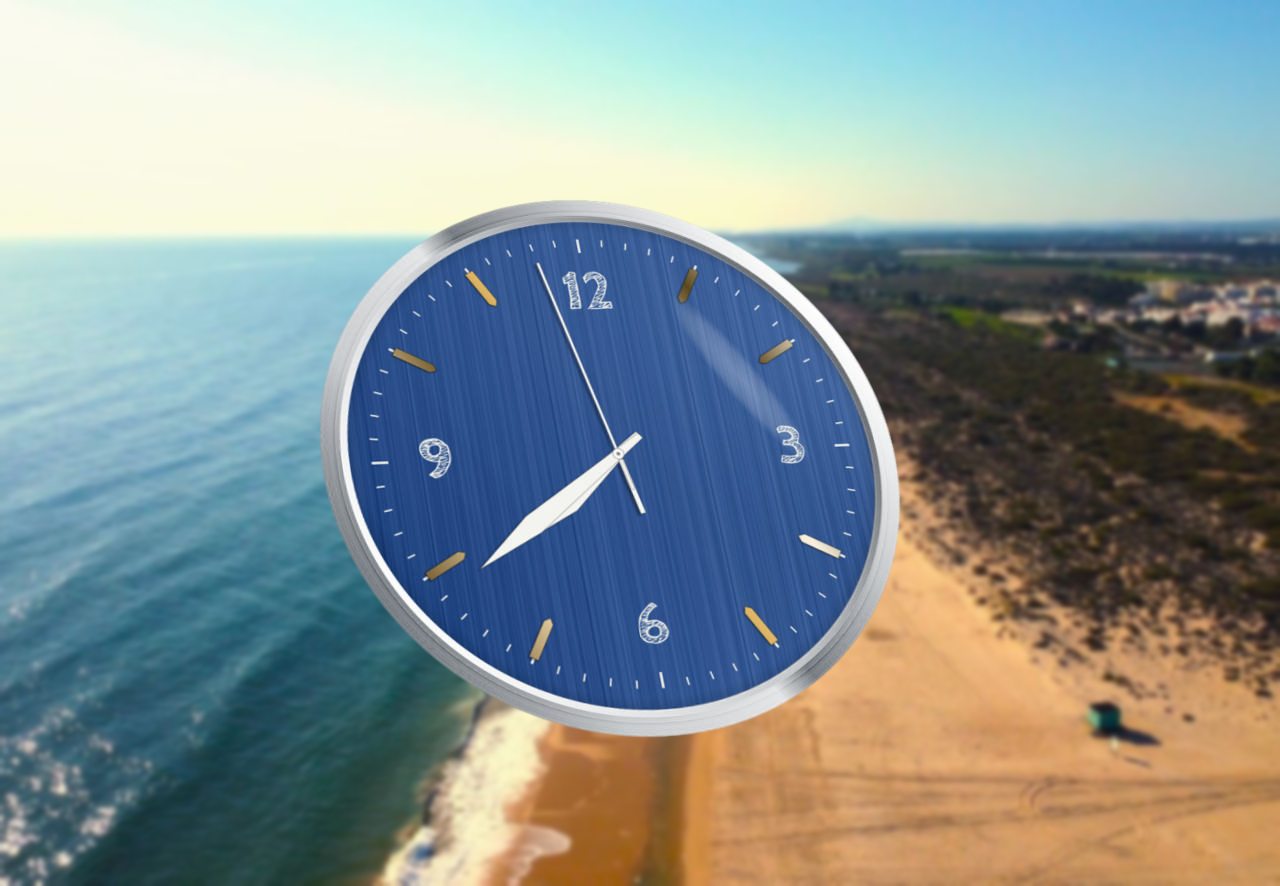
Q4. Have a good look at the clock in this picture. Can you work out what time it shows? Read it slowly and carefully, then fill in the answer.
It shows 7:38:58
